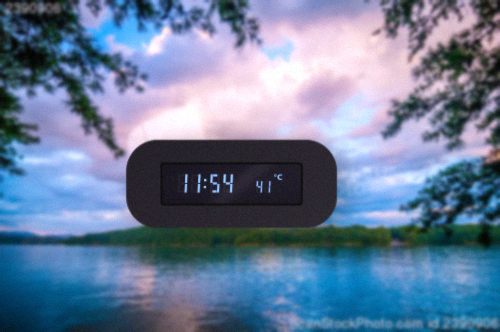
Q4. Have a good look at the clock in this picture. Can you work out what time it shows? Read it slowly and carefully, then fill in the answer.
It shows 11:54
